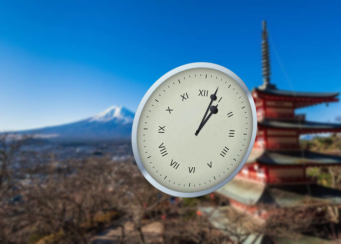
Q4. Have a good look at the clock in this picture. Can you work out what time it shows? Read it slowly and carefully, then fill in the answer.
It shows 1:03
